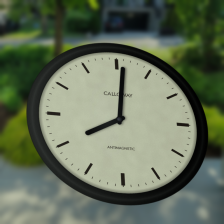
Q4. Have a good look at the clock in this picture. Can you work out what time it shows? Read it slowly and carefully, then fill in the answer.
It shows 8:01
